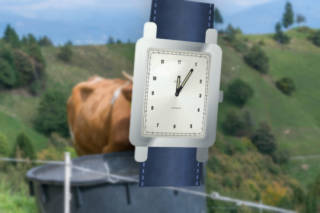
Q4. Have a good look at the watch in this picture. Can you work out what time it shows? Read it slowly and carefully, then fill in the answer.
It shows 12:05
